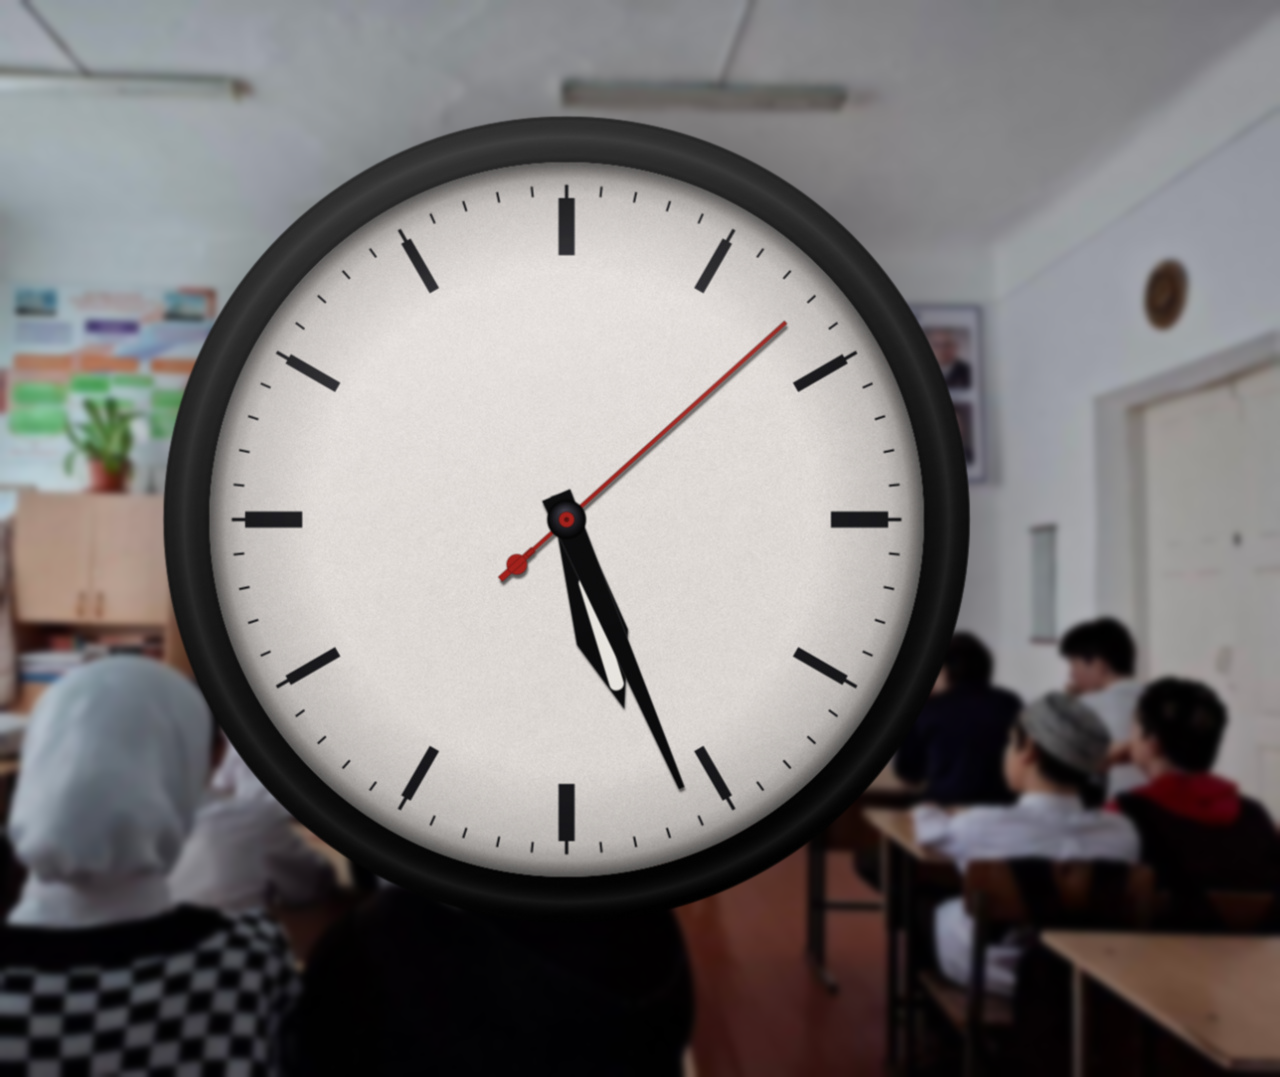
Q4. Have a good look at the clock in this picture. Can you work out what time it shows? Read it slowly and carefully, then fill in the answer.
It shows 5:26:08
